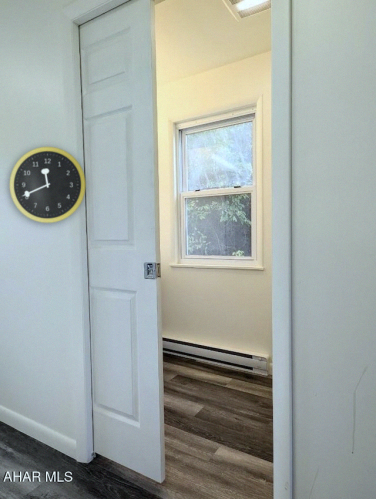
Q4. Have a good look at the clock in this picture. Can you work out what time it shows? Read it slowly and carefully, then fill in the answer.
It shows 11:41
